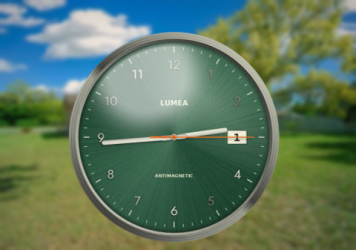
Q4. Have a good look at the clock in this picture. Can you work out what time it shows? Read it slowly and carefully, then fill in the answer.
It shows 2:44:15
